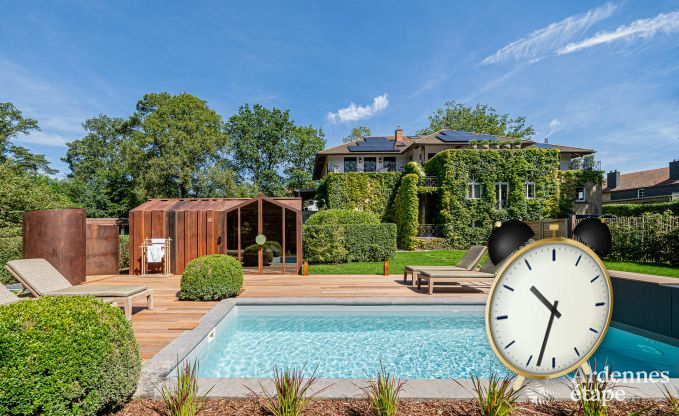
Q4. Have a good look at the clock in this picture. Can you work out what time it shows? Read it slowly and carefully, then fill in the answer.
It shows 10:33
